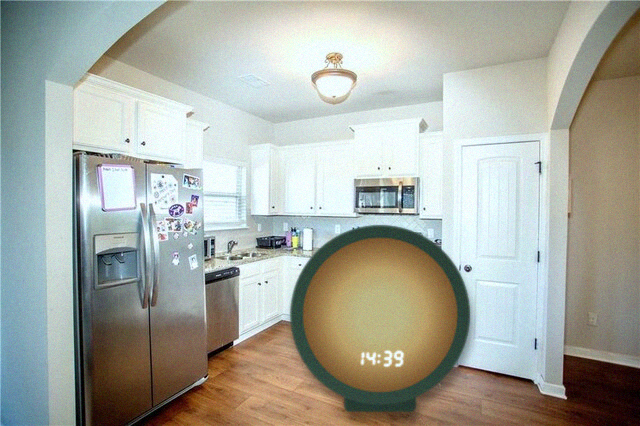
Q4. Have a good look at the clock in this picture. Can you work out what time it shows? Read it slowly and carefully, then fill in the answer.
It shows 14:39
